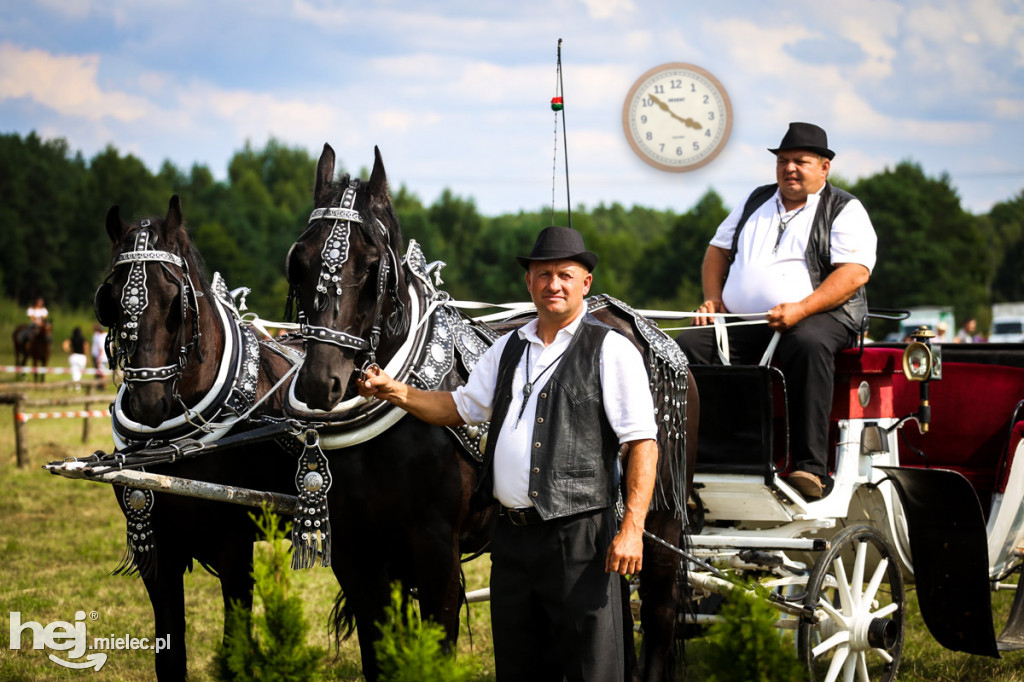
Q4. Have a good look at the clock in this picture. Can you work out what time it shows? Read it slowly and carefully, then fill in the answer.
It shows 3:52
